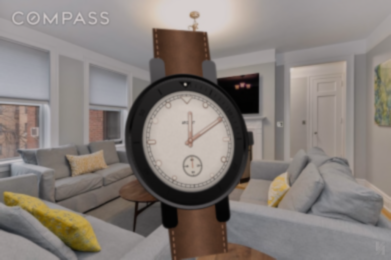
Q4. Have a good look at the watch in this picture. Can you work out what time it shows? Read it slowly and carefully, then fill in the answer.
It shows 12:10
